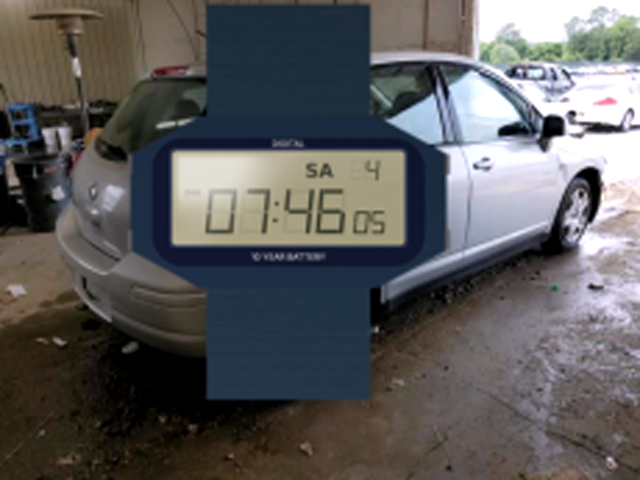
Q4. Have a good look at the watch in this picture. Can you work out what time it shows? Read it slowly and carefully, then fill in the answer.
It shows 7:46:05
